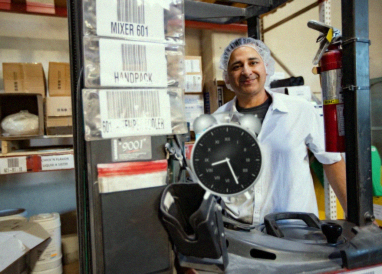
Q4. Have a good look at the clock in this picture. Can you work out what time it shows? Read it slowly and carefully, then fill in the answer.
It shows 8:26
